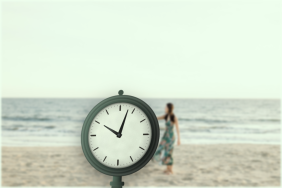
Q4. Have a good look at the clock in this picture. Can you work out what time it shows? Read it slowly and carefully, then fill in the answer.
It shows 10:03
